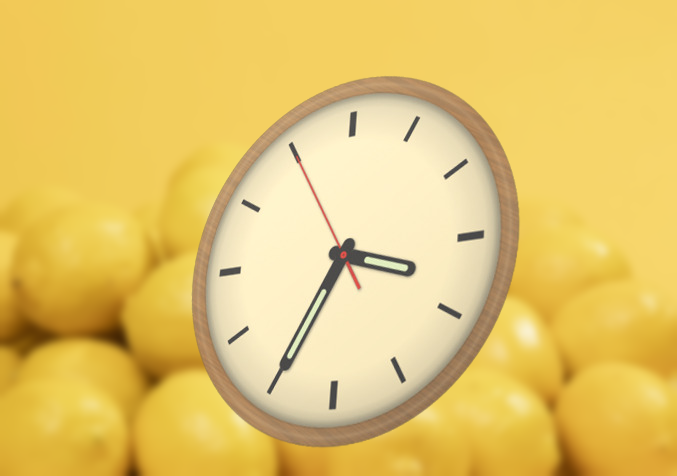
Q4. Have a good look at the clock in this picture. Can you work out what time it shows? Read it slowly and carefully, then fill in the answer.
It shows 3:34:55
